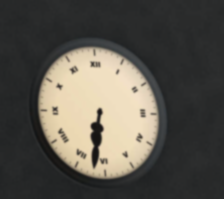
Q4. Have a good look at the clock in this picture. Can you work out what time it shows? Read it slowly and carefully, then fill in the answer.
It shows 6:32
